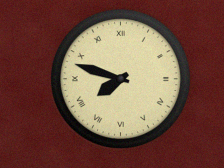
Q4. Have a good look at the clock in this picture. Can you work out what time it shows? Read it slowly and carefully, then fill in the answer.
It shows 7:48
